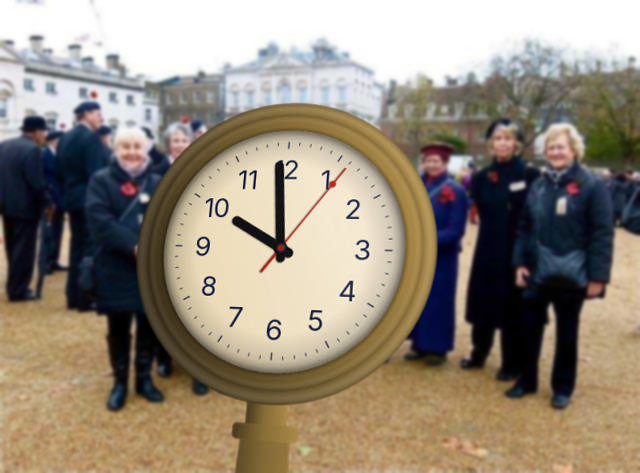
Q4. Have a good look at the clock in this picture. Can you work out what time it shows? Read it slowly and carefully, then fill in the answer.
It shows 9:59:06
